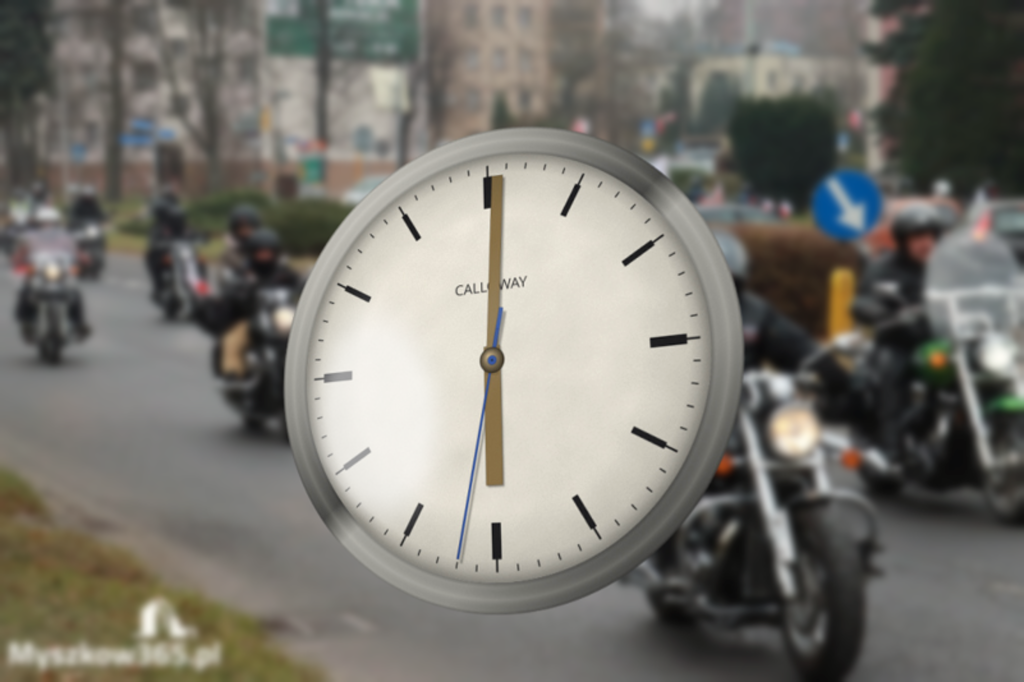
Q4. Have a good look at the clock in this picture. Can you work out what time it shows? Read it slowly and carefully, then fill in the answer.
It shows 6:00:32
